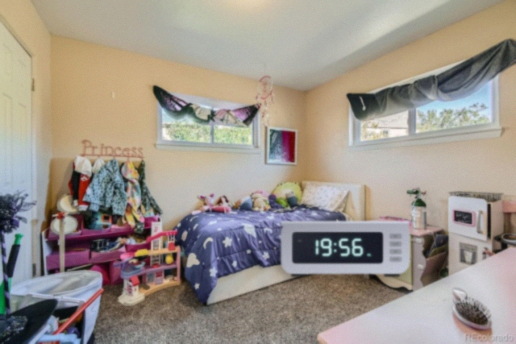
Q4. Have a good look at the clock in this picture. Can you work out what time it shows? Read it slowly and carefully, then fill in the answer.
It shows 19:56
